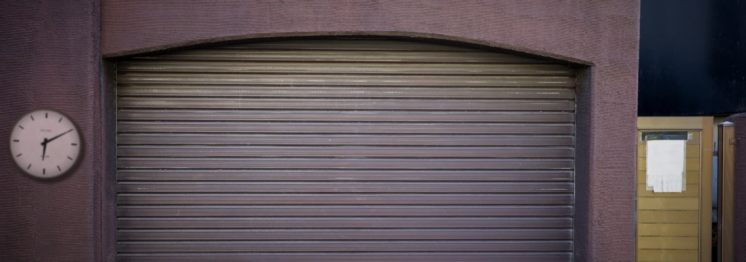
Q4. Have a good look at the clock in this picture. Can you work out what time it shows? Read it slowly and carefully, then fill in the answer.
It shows 6:10
